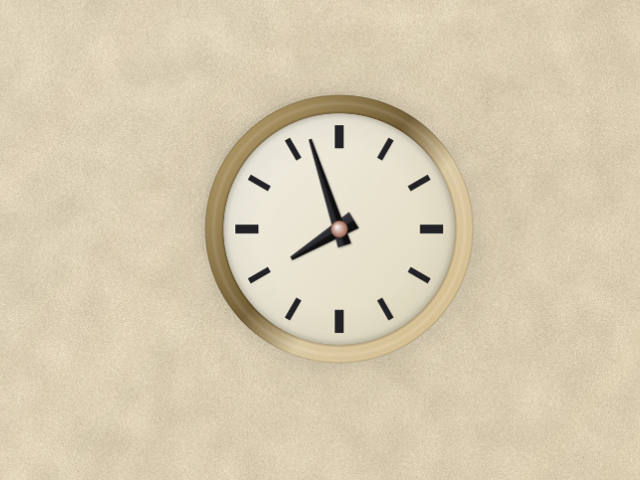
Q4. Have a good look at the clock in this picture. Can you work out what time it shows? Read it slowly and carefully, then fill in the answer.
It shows 7:57
